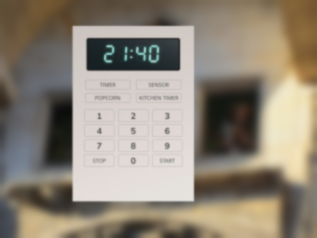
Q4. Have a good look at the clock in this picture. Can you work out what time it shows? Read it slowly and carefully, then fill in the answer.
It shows 21:40
